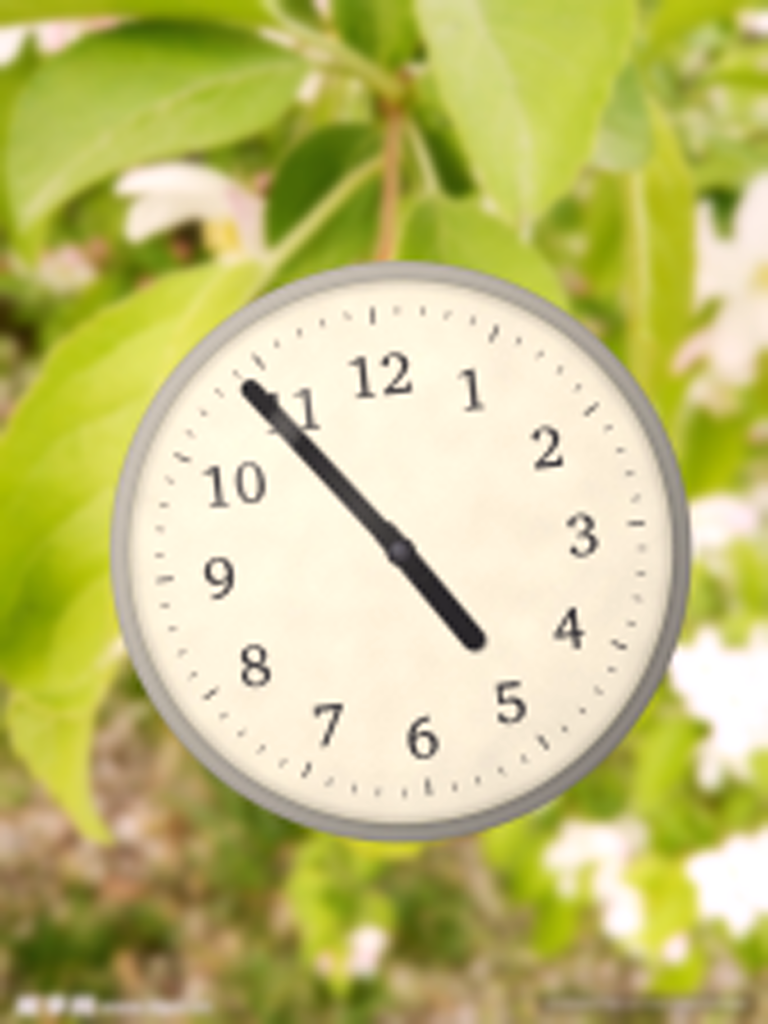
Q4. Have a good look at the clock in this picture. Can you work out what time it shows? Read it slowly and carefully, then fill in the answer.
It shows 4:54
